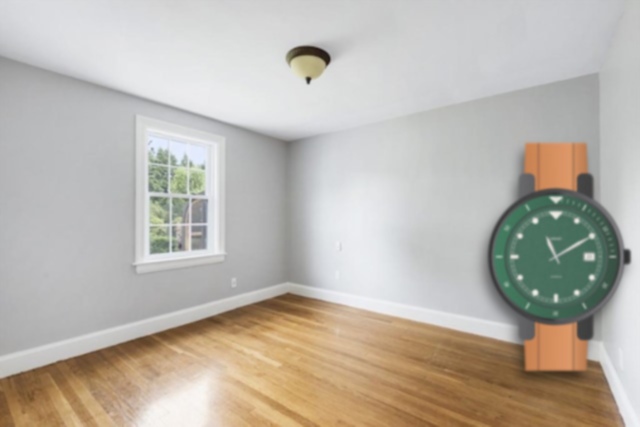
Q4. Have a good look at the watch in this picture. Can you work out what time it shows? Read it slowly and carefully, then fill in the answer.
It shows 11:10
